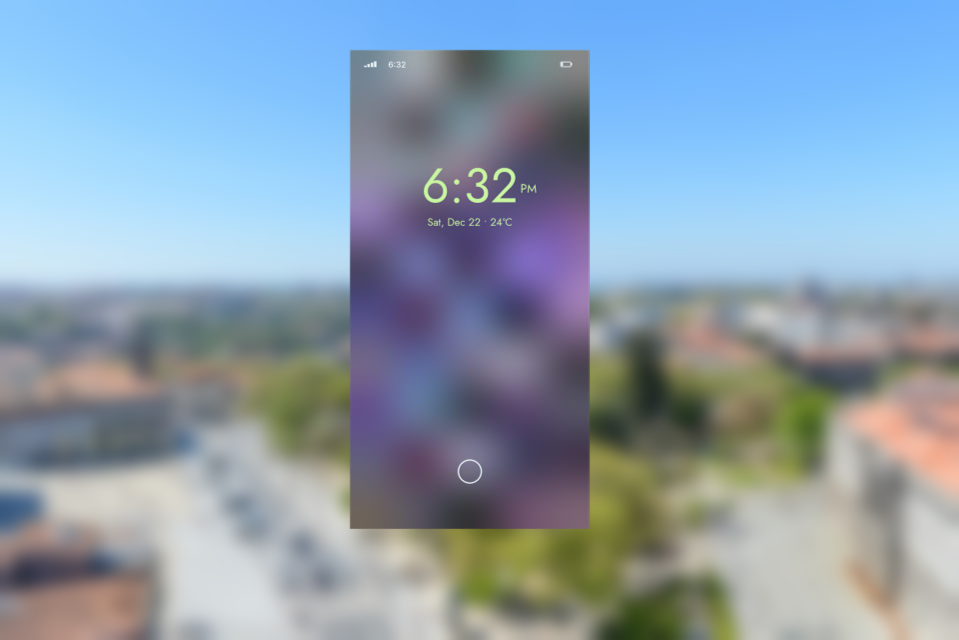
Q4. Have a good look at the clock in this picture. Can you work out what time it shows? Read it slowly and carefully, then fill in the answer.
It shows 6:32
